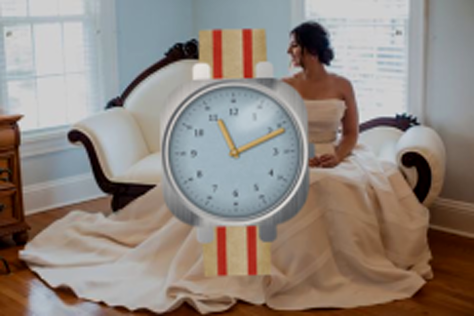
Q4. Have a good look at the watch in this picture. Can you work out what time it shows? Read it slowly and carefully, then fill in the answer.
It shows 11:11
